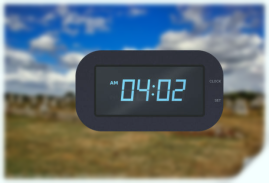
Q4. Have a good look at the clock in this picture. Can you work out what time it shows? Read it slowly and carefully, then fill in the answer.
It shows 4:02
